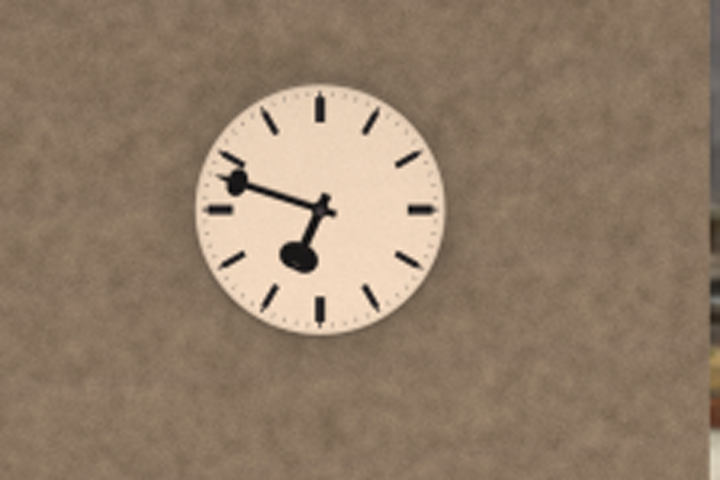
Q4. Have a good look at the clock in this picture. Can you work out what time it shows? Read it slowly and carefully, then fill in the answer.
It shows 6:48
